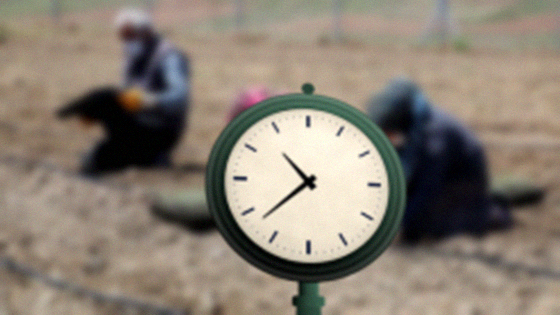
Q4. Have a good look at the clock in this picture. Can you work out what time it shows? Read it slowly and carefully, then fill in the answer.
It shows 10:38
